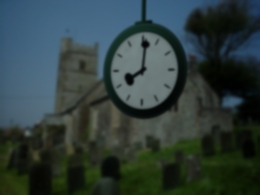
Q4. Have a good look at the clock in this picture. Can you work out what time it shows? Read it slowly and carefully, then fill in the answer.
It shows 8:01
